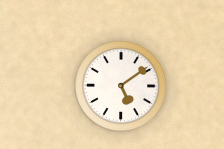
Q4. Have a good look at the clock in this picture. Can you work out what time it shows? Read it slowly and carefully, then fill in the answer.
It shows 5:09
